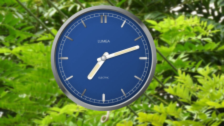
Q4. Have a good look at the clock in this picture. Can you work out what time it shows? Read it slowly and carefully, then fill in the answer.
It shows 7:12
